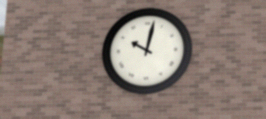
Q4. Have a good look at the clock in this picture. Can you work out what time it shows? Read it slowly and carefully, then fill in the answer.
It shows 10:02
